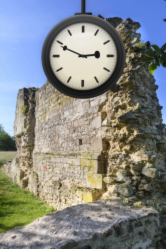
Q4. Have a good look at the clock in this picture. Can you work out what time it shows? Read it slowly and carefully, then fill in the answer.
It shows 2:49
